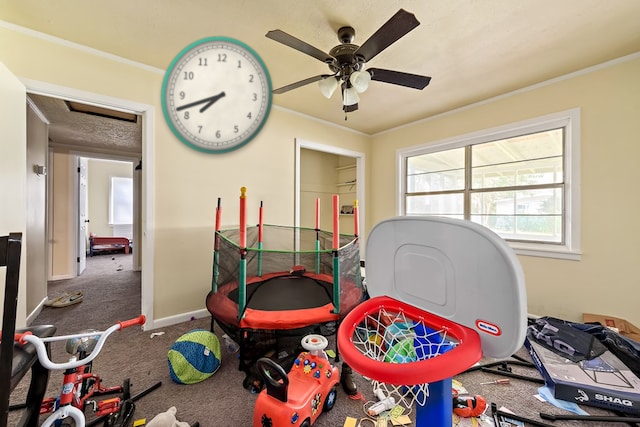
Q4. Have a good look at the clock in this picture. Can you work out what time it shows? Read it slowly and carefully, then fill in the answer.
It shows 7:42
